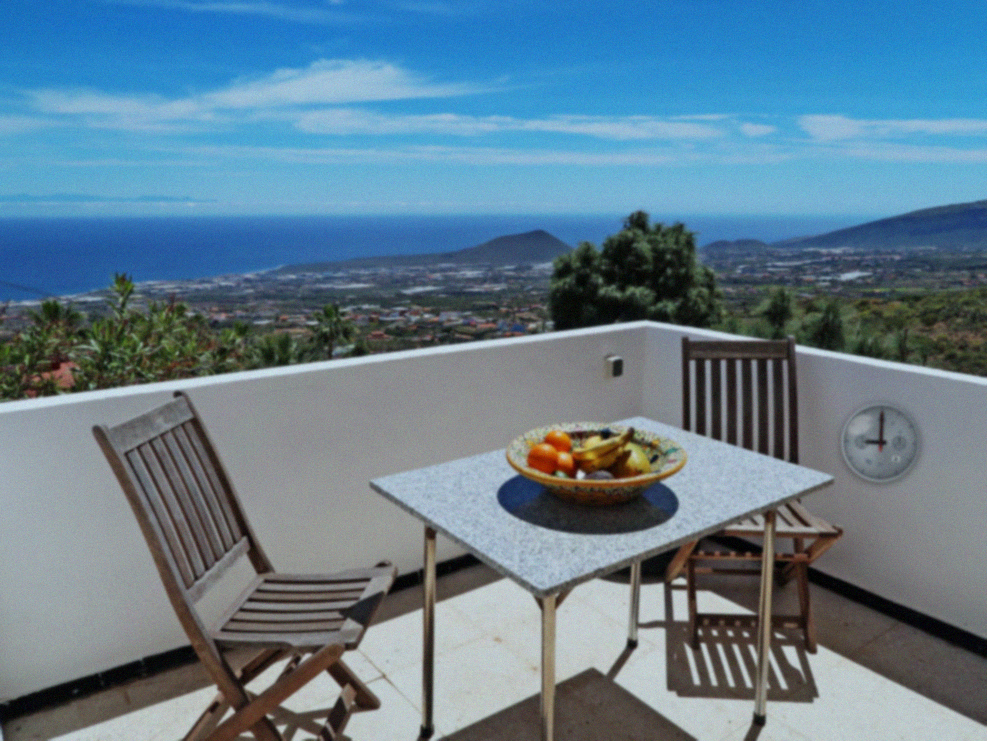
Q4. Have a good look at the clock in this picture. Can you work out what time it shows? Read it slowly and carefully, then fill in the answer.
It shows 9:00
